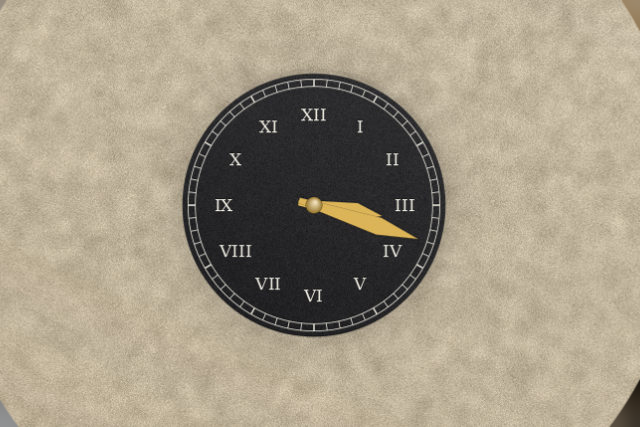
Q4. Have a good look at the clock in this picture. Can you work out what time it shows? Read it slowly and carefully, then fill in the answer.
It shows 3:18
